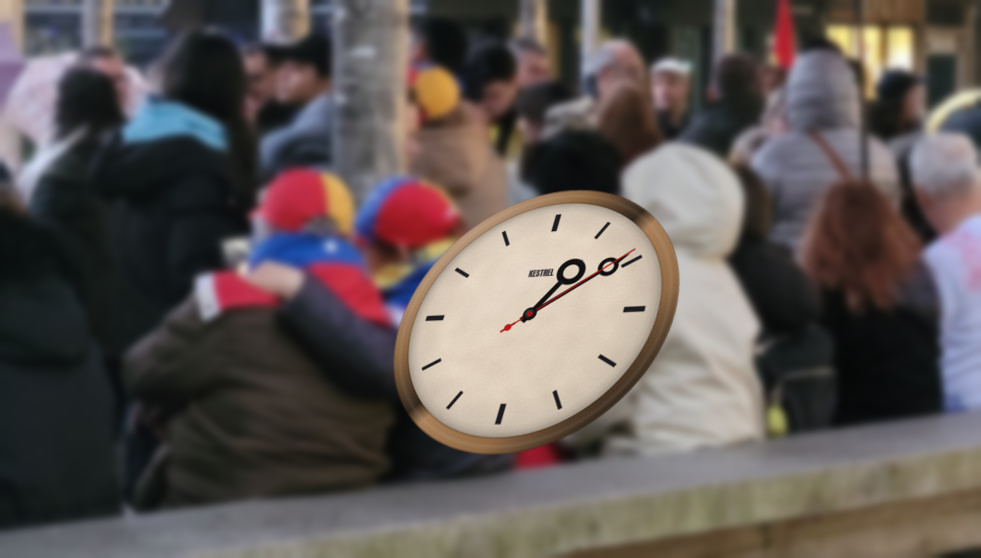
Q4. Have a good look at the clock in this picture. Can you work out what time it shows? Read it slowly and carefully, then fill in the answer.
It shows 1:09:09
